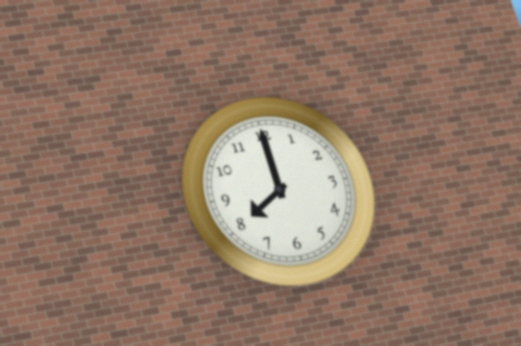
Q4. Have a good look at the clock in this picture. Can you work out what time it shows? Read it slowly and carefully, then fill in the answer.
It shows 8:00
